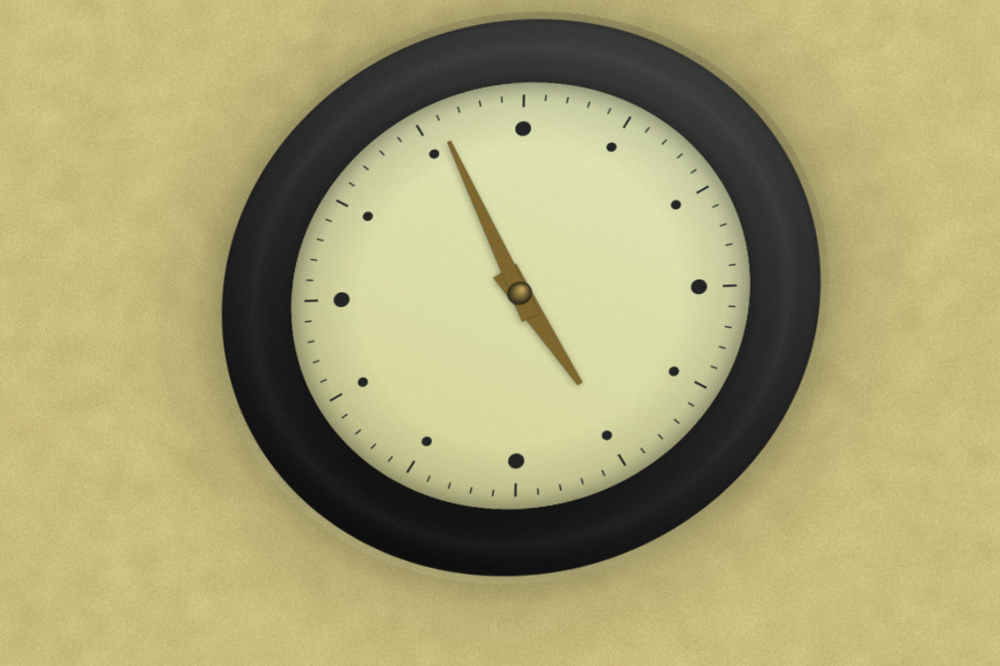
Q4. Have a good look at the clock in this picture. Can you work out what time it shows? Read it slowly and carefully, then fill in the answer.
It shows 4:56
